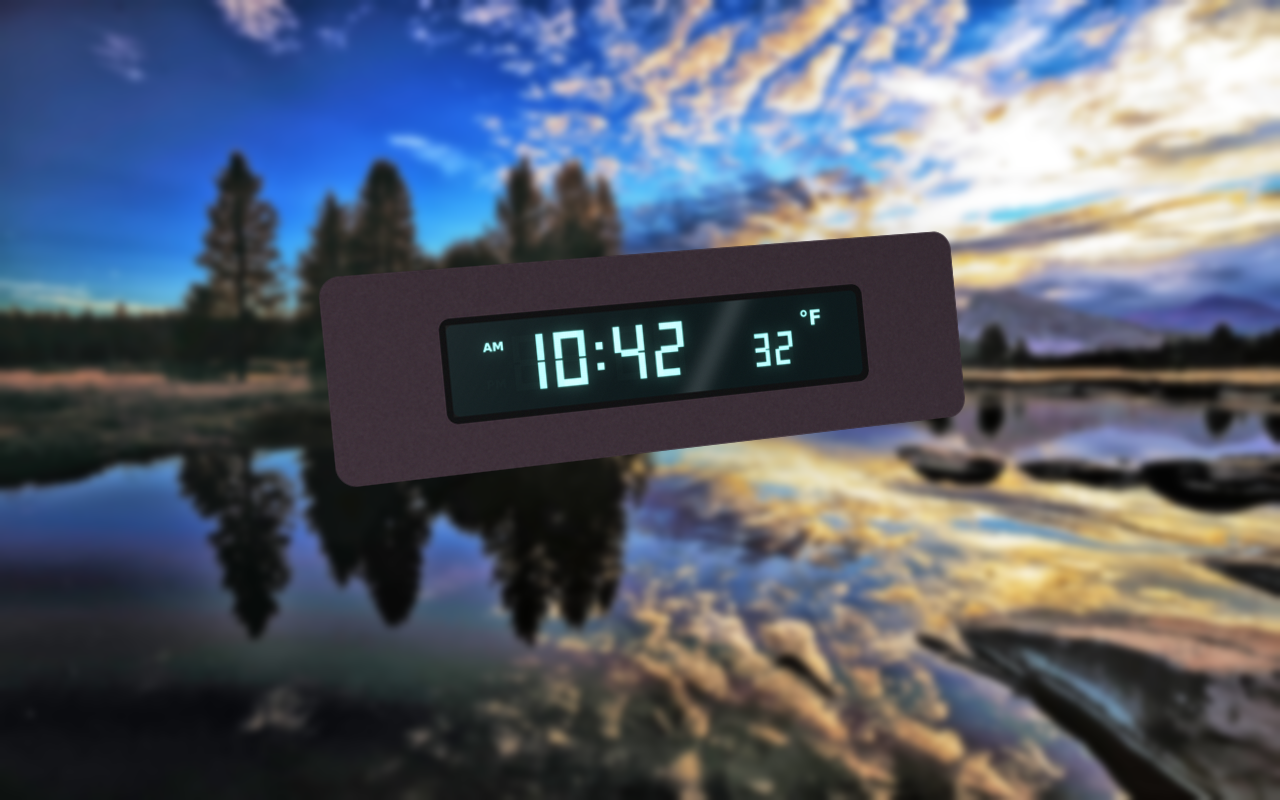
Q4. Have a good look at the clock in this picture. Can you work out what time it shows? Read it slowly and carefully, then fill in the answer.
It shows 10:42
